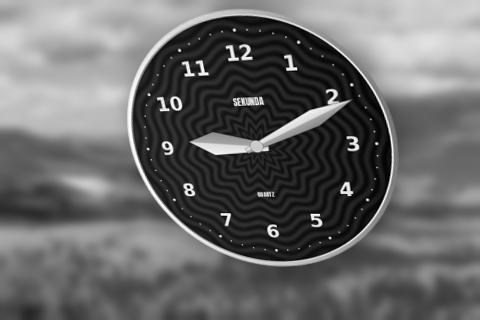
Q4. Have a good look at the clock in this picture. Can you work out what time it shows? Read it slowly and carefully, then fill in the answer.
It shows 9:11
